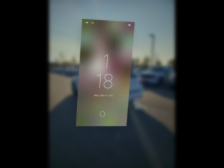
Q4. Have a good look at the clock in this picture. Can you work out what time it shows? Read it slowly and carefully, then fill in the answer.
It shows 1:18
